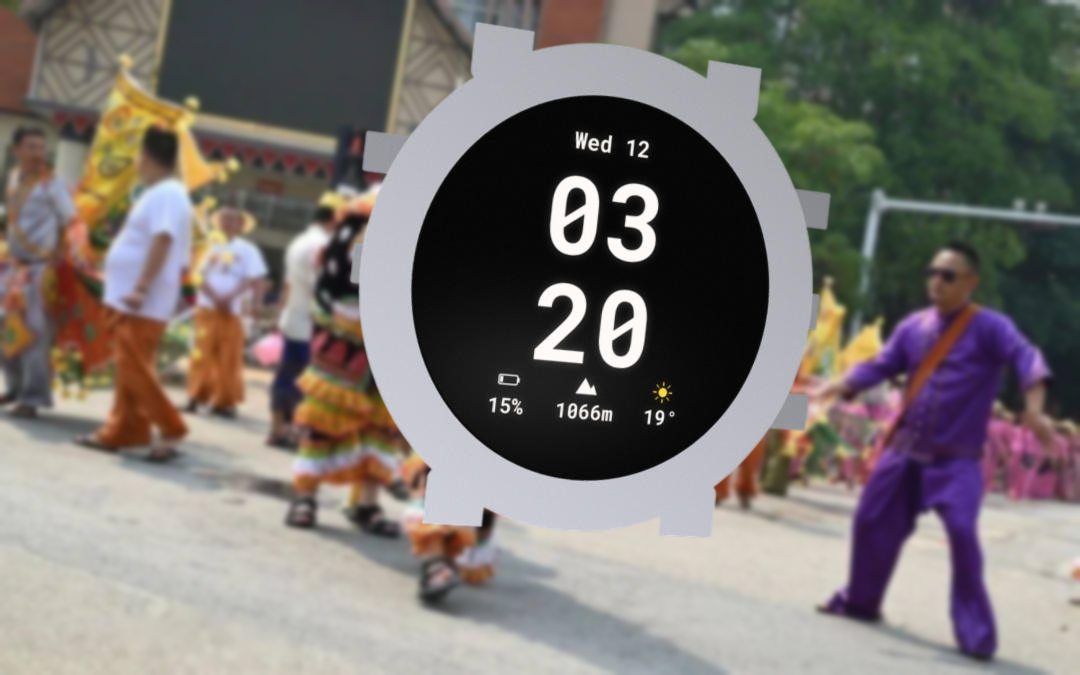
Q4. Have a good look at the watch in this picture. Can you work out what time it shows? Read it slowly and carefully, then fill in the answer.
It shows 3:20
